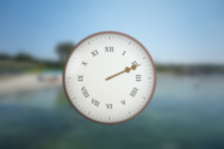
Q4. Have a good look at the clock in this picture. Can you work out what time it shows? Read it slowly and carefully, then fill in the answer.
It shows 2:11
